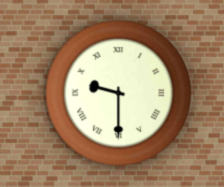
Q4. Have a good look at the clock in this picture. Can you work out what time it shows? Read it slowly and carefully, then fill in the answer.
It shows 9:30
